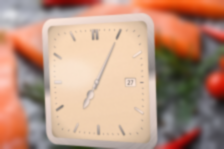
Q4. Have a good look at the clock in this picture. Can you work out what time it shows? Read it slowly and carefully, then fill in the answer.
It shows 7:05
